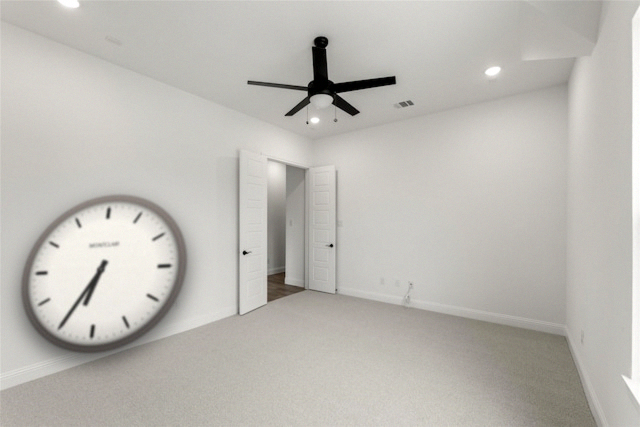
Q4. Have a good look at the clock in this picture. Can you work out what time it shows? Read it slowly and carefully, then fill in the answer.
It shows 6:35
